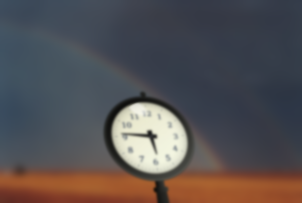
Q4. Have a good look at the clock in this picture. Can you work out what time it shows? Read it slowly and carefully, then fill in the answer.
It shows 5:46
